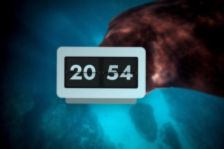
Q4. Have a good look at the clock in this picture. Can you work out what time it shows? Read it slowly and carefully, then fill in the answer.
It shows 20:54
